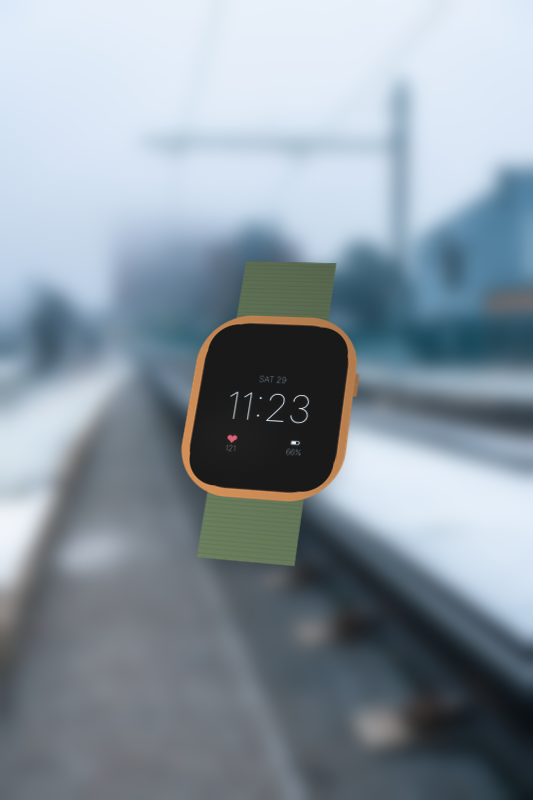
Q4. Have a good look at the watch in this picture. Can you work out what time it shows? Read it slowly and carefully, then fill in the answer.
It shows 11:23
